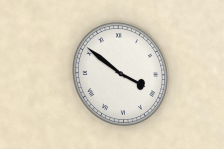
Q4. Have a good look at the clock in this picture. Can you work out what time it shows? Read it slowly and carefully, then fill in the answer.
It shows 3:51
